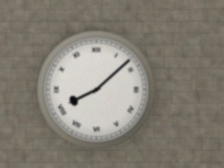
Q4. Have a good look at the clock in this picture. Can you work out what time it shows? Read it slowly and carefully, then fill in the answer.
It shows 8:08
